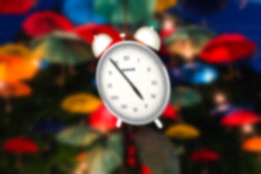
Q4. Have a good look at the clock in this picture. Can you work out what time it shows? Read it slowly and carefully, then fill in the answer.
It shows 4:54
